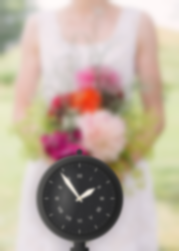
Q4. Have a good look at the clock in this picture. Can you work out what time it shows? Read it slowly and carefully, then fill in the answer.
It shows 1:54
